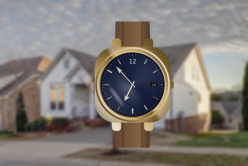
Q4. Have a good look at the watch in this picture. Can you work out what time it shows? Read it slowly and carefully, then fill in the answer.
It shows 6:53
